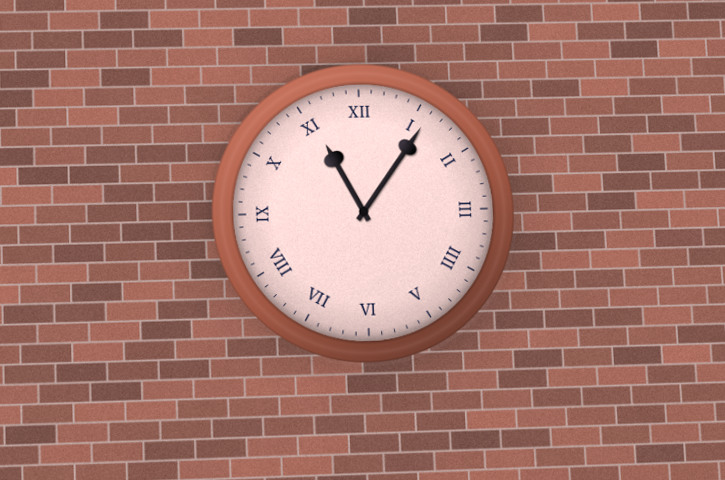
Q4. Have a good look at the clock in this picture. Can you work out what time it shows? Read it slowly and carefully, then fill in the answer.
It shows 11:06
